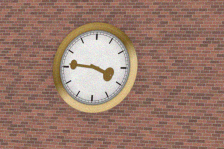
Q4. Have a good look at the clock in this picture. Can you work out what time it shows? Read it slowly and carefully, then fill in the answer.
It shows 3:46
